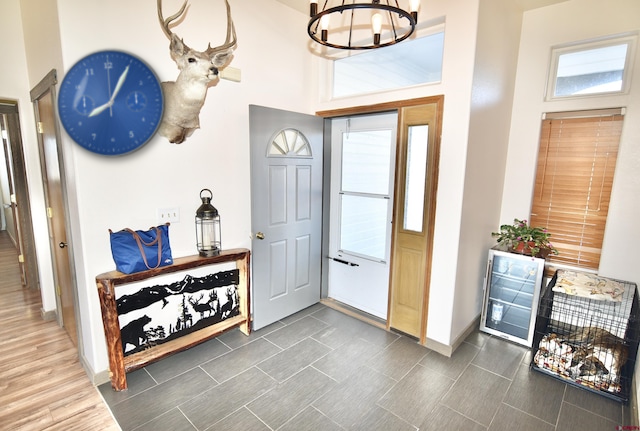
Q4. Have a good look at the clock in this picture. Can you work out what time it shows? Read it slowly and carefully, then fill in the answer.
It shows 8:05
